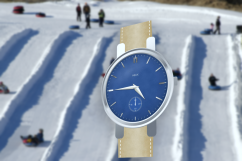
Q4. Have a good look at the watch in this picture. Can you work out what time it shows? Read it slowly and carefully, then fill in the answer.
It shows 4:45
